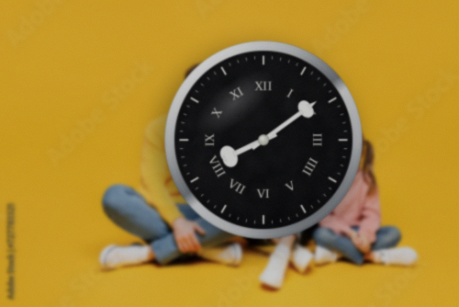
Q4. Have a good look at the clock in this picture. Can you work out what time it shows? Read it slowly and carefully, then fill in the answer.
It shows 8:09
